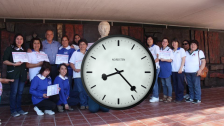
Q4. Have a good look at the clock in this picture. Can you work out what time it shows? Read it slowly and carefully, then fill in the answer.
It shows 8:23
